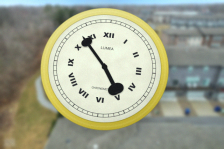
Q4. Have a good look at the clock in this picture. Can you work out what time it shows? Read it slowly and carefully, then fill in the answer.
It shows 4:53
